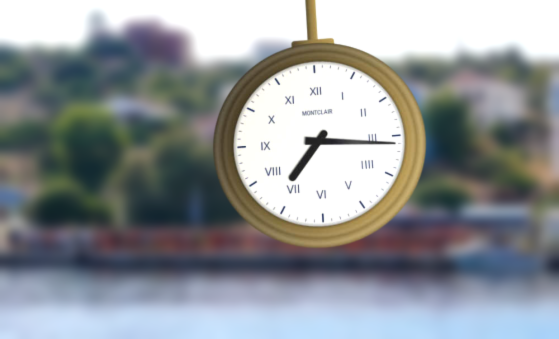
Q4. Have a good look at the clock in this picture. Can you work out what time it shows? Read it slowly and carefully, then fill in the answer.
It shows 7:16
